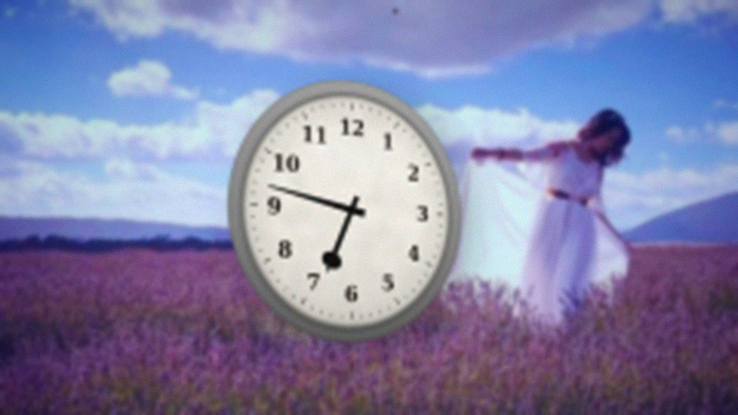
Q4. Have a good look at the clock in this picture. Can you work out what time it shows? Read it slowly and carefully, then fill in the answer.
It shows 6:47
